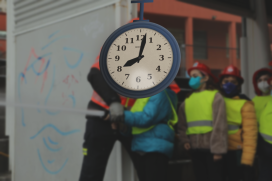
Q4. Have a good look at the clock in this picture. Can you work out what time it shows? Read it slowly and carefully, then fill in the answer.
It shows 8:02
